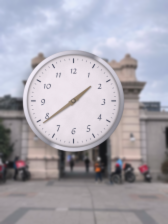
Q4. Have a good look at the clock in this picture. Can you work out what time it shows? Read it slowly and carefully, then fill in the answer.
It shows 1:39
